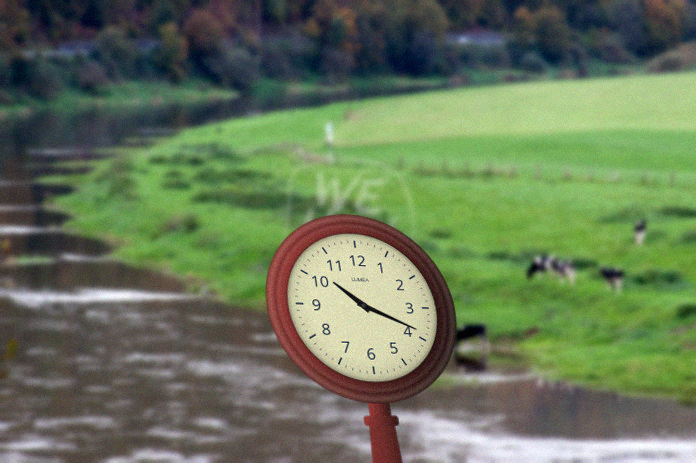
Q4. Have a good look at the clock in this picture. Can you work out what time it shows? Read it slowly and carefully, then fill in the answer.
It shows 10:19
